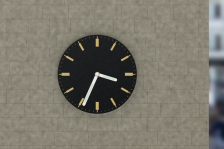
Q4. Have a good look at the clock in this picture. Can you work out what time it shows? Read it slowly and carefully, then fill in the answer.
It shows 3:34
